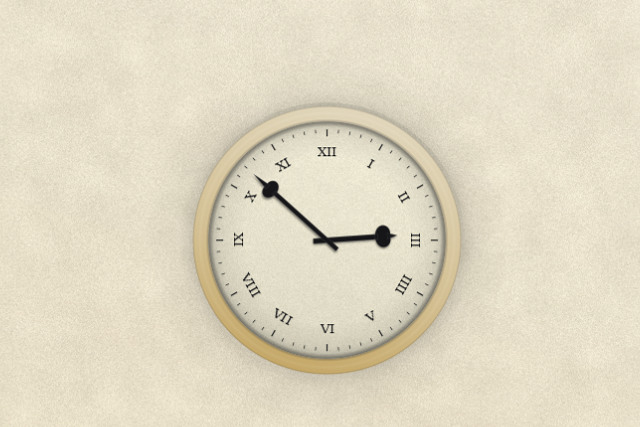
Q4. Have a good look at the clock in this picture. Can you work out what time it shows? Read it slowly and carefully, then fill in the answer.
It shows 2:52
